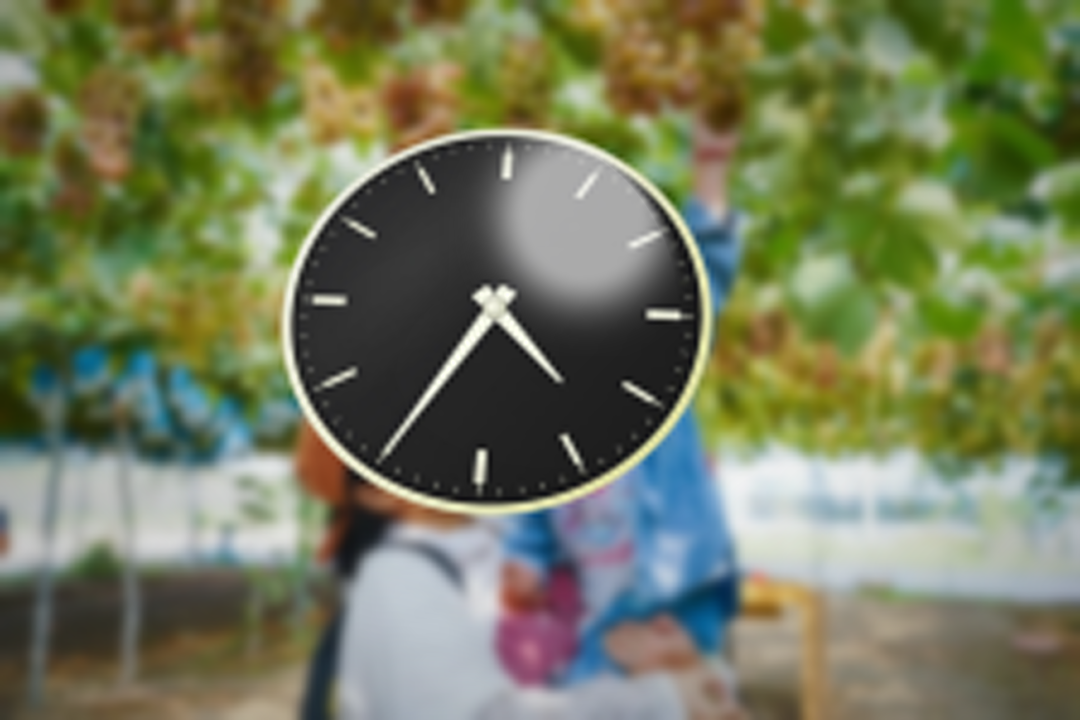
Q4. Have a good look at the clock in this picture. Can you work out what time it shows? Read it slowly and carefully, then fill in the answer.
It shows 4:35
